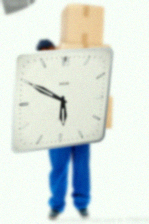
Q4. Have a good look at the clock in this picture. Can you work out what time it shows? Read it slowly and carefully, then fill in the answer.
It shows 5:50
